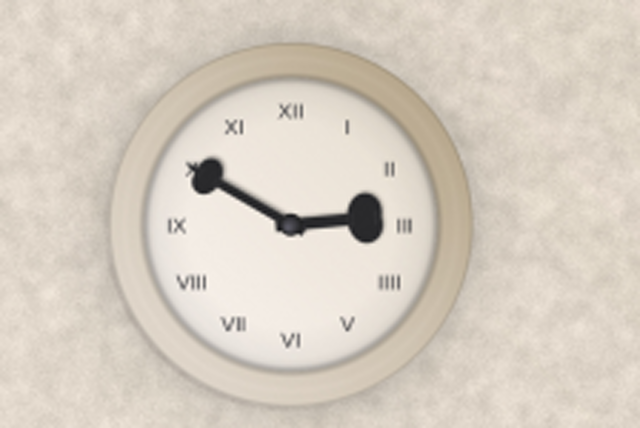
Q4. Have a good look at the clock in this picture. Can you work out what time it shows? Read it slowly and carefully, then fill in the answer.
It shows 2:50
